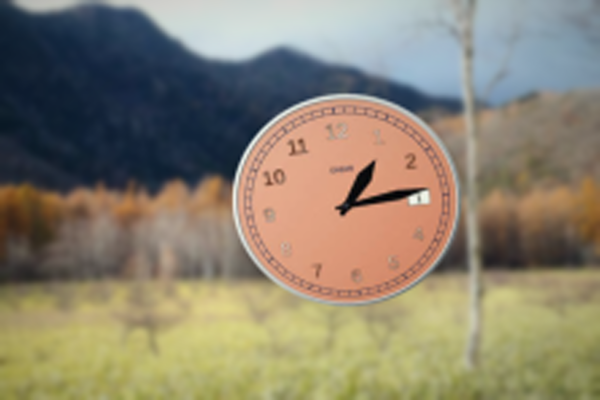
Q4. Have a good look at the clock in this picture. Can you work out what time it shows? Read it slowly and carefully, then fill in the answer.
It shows 1:14
